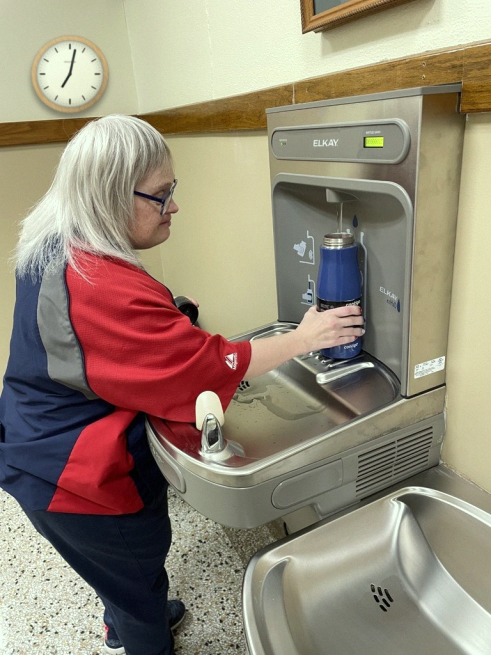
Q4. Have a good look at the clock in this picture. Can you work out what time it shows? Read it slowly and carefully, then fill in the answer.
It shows 7:02
